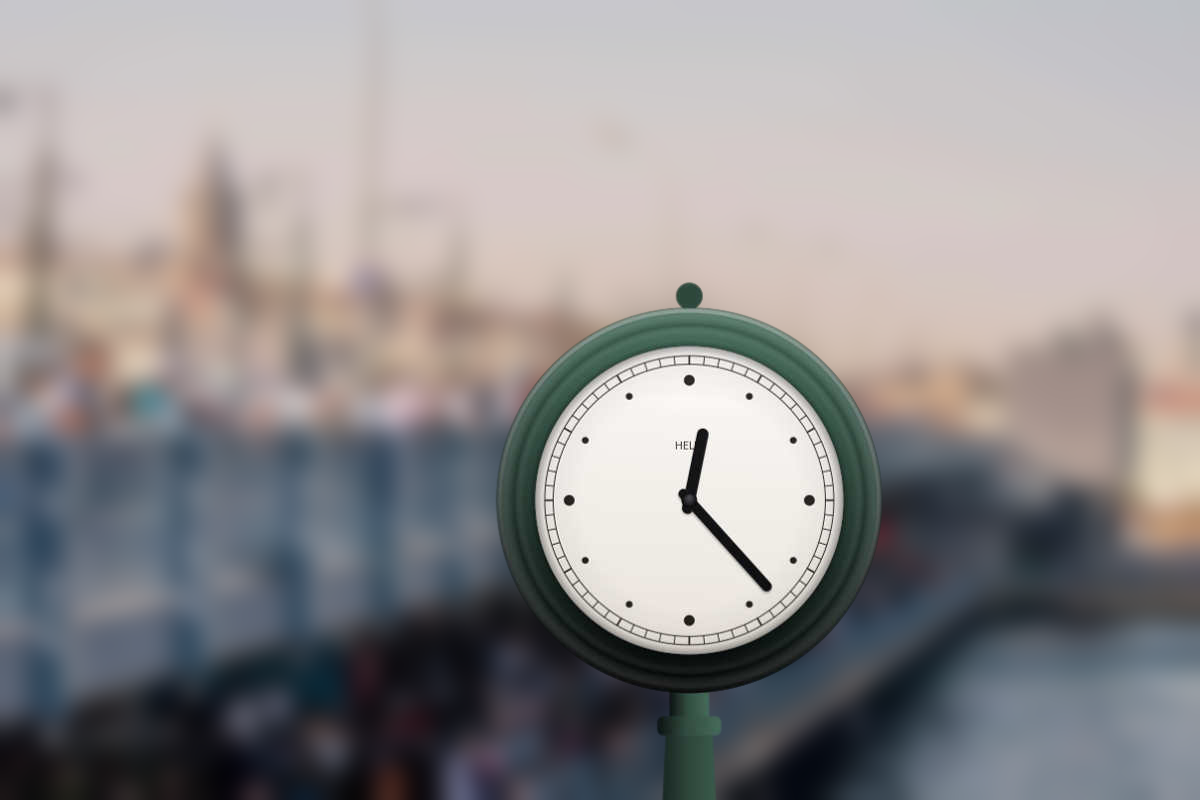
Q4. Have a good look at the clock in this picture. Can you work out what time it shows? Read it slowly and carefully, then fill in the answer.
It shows 12:23
